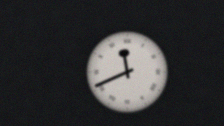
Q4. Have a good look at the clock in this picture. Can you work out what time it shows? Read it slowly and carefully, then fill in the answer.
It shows 11:41
